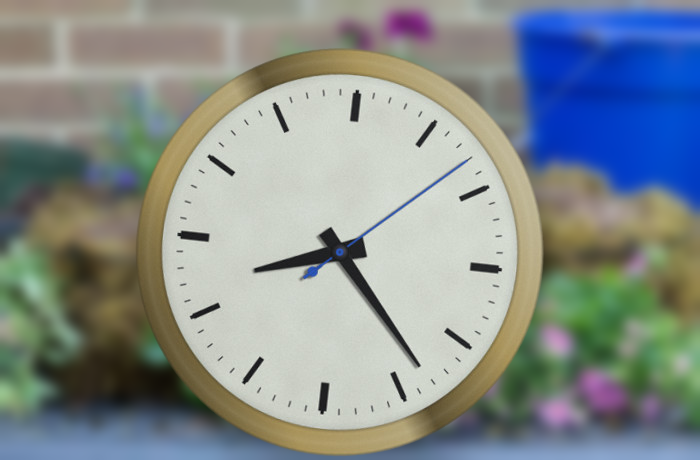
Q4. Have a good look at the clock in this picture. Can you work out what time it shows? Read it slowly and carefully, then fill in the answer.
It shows 8:23:08
